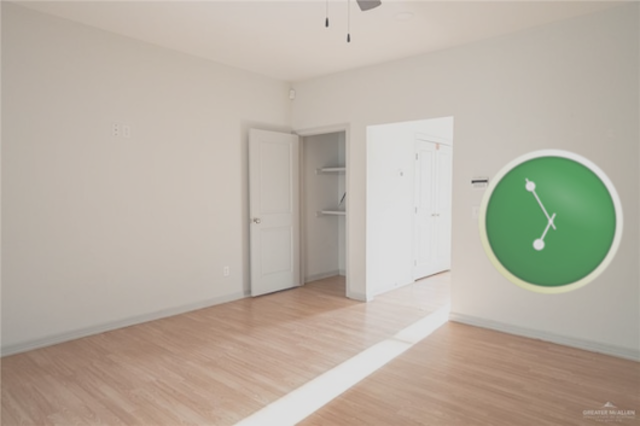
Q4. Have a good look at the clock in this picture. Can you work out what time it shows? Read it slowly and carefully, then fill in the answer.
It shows 6:55
